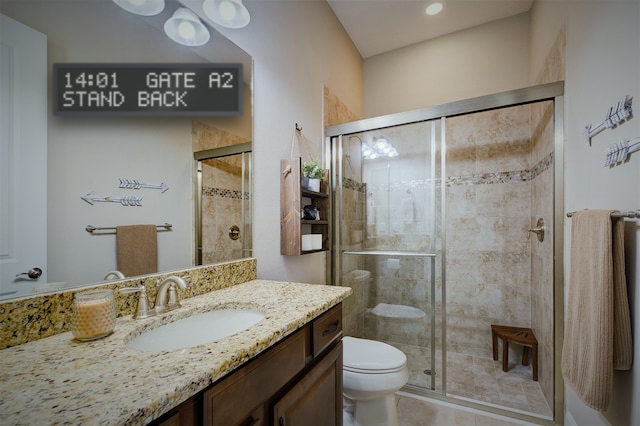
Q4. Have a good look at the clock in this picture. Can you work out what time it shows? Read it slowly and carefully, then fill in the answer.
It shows 14:01
